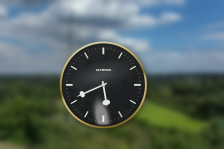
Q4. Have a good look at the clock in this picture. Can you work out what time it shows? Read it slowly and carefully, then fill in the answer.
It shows 5:41
